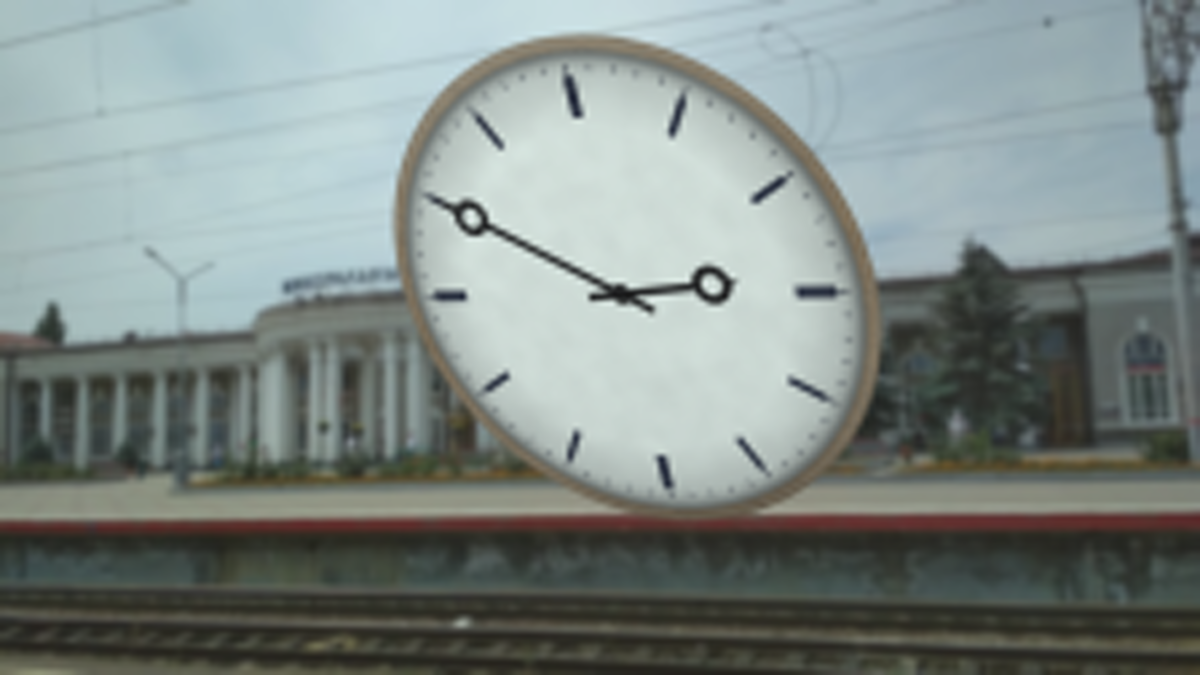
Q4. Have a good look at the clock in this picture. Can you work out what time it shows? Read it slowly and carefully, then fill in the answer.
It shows 2:50
